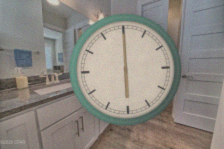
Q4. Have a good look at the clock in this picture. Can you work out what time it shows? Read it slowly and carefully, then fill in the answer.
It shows 6:00
